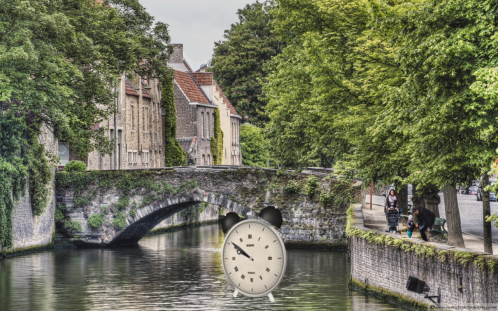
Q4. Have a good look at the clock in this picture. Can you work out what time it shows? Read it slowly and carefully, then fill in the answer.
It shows 9:51
